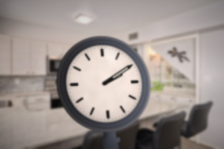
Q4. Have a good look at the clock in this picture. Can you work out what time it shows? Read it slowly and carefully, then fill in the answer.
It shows 2:10
